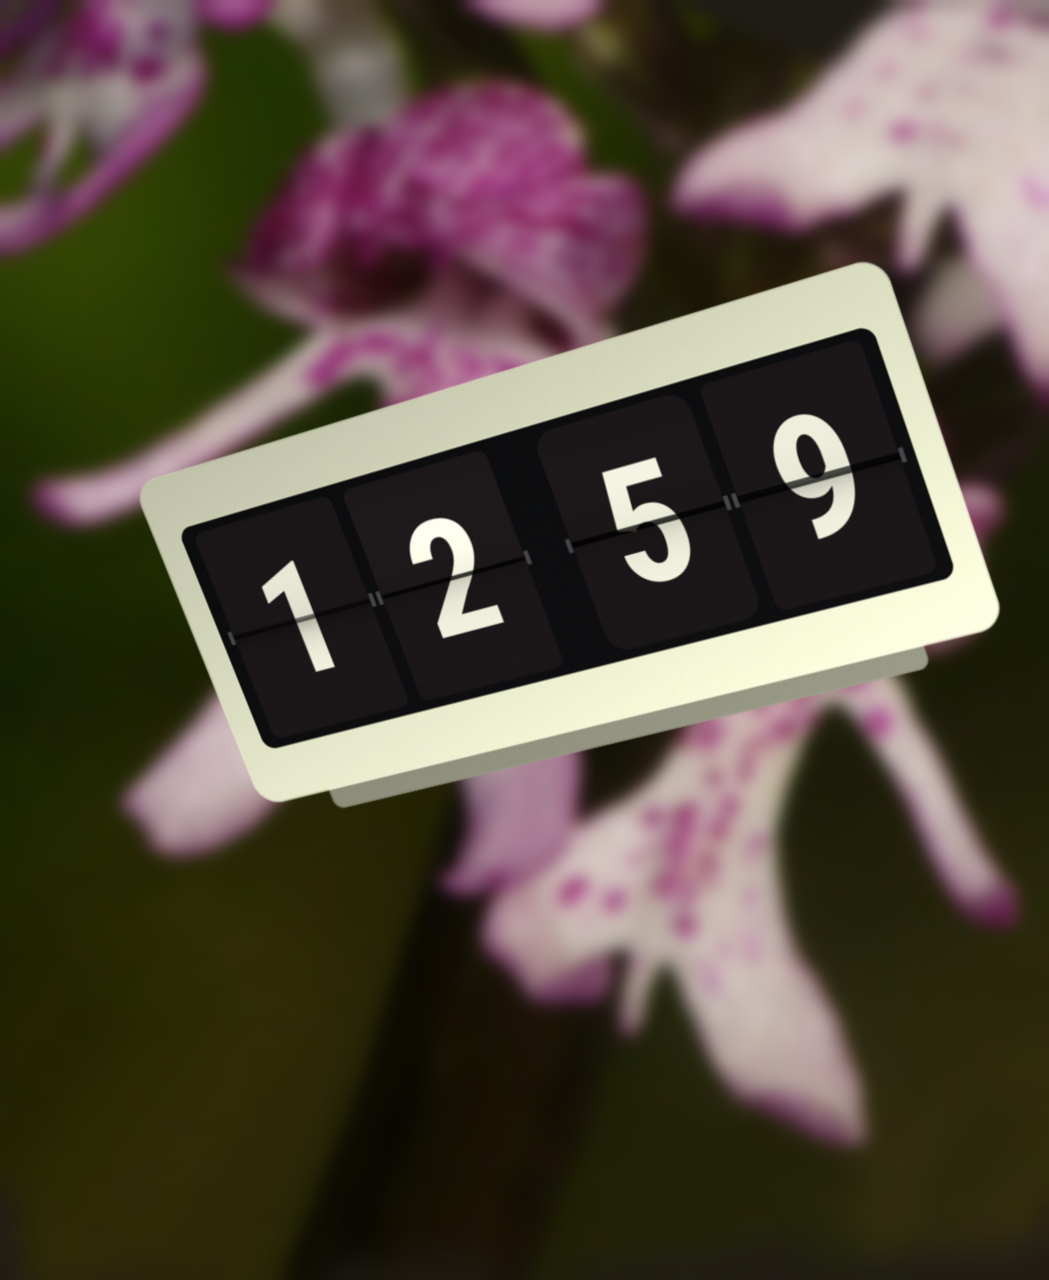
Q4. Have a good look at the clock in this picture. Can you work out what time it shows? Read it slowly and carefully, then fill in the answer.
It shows 12:59
